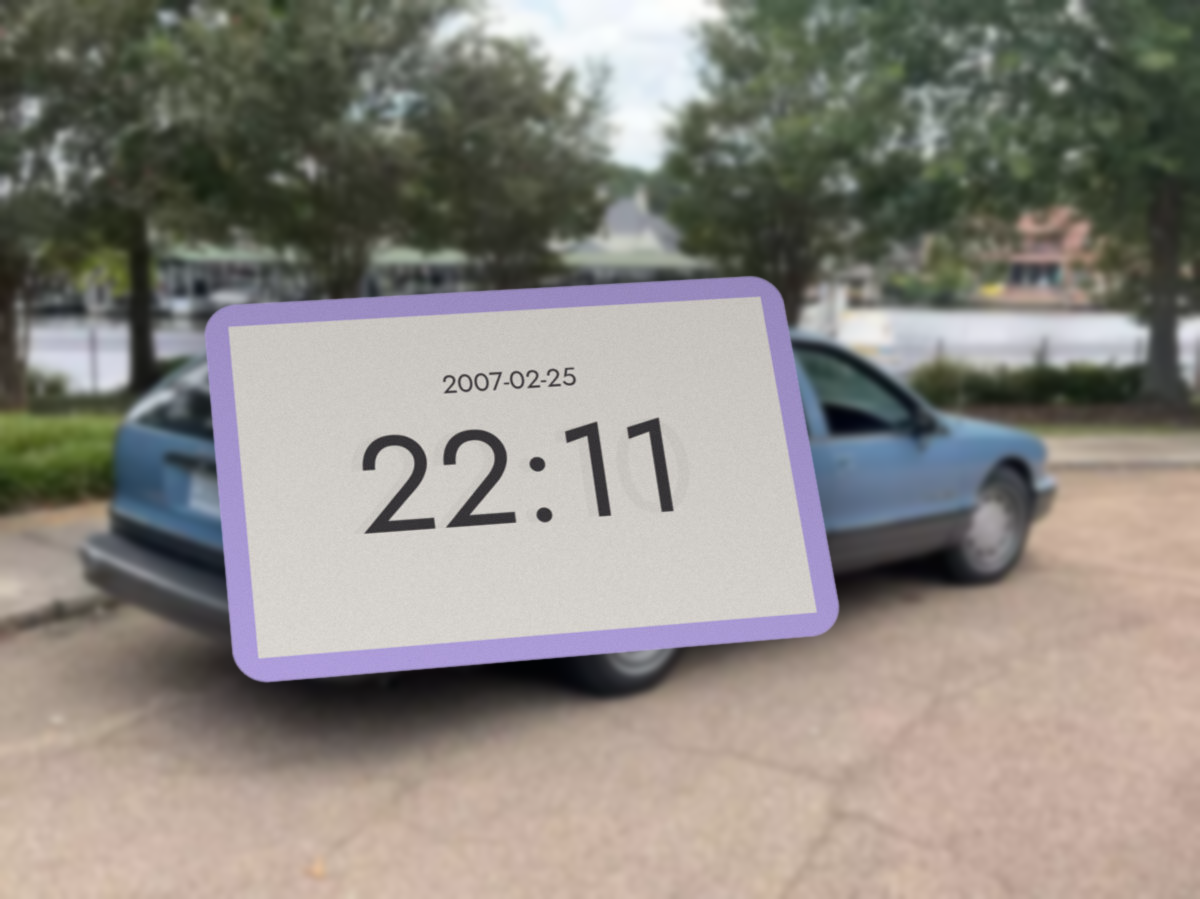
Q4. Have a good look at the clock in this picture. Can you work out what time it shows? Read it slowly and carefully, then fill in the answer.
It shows 22:11
